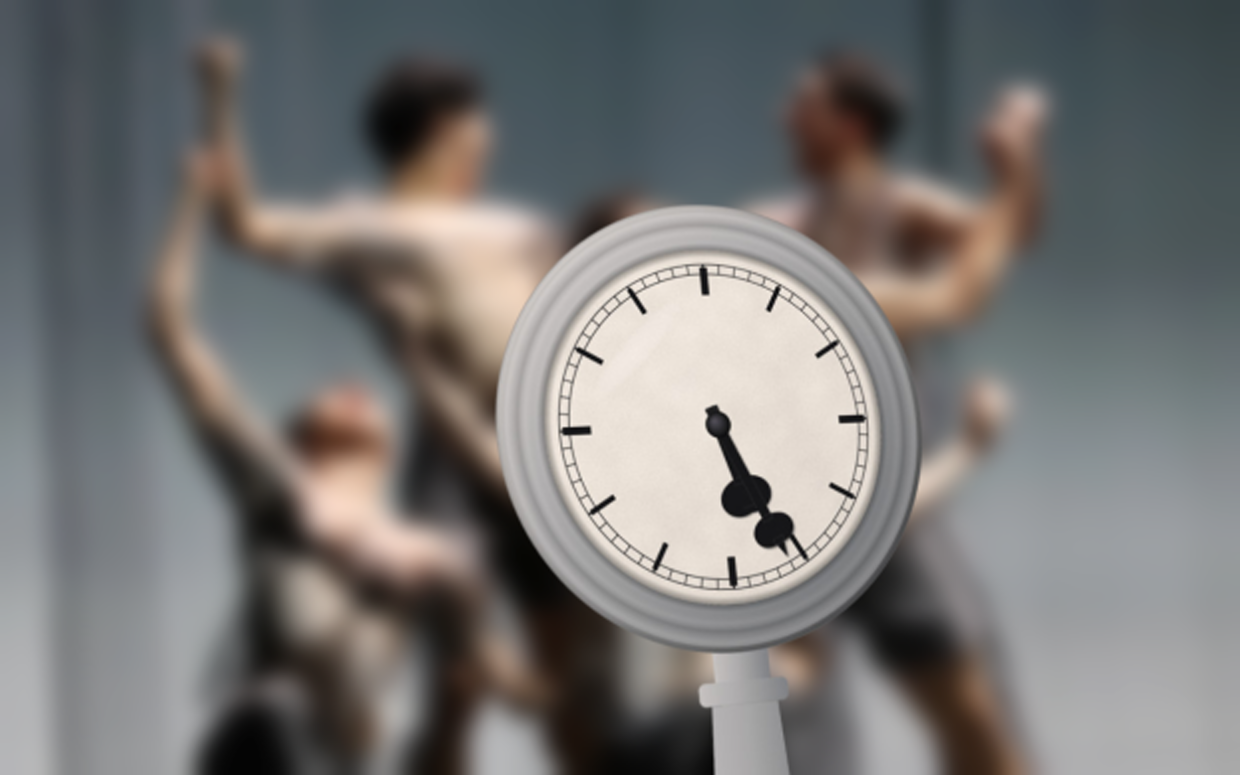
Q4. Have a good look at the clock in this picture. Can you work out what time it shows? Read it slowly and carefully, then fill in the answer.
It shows 5:26
